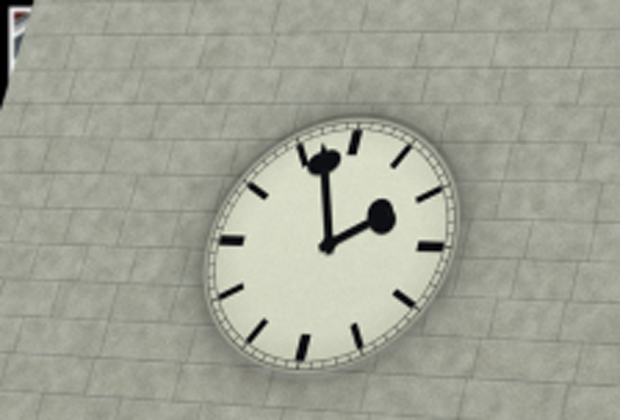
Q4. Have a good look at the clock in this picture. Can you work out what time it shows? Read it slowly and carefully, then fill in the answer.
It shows 1:57
